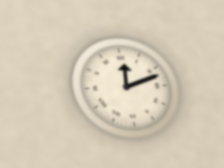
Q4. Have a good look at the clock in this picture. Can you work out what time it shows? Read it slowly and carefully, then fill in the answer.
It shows 12:12
